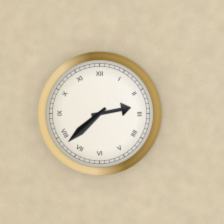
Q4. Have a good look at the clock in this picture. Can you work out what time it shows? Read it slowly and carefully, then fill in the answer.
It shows 2:38
